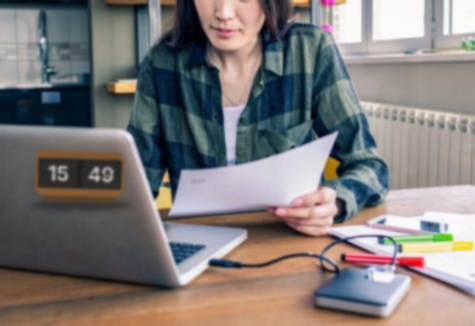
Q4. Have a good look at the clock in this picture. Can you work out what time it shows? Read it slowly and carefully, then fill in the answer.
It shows 15:49
